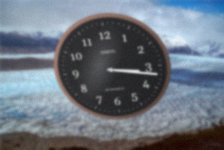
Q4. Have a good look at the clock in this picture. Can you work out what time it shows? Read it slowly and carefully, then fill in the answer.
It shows 3:17
